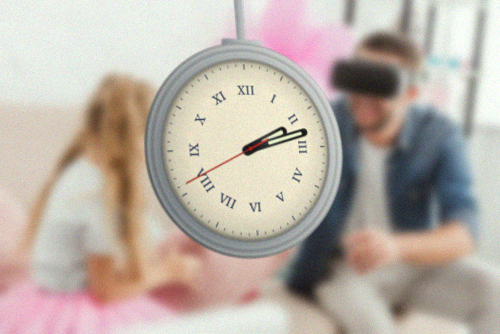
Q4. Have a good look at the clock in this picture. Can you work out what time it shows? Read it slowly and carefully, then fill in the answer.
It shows 2:12:41
